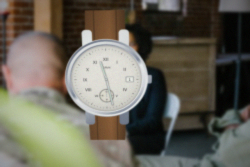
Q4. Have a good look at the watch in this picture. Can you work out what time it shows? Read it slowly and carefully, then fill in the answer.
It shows 11:28
